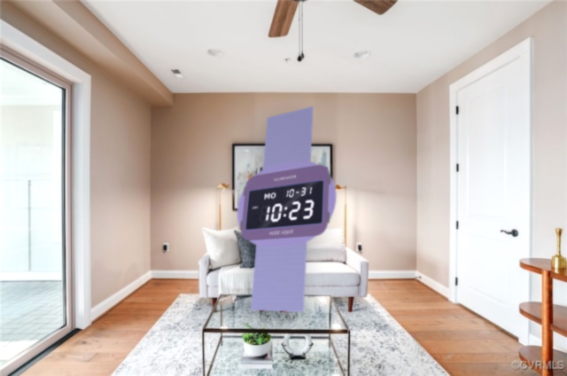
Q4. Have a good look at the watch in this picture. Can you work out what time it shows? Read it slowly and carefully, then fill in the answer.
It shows 10:23
